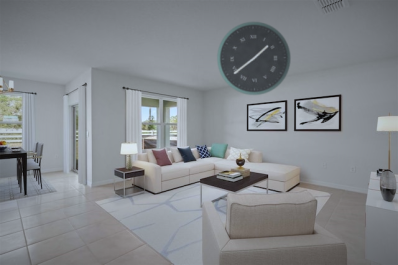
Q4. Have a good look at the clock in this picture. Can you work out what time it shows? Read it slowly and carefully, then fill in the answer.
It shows 1:39
